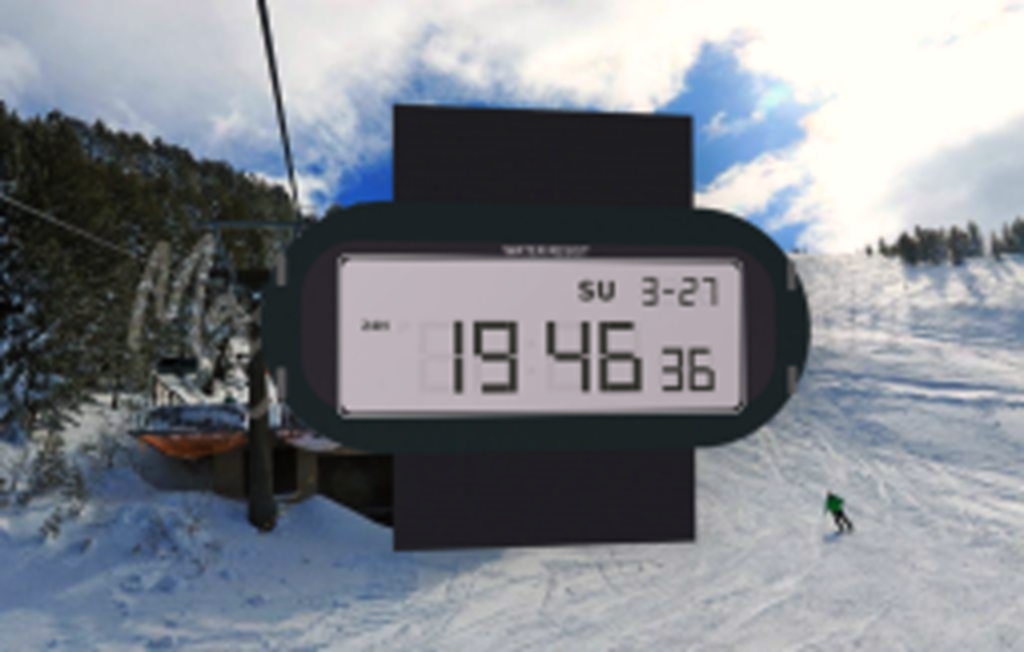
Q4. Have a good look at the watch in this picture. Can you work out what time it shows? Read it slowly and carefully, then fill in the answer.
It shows 19:46:36
